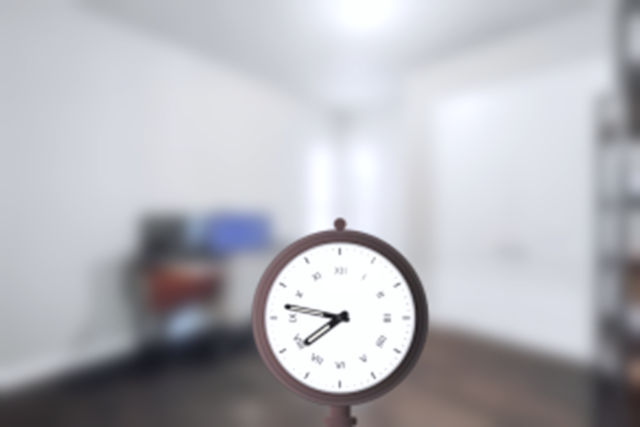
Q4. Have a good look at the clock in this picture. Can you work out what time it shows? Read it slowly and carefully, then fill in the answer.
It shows 7:47
